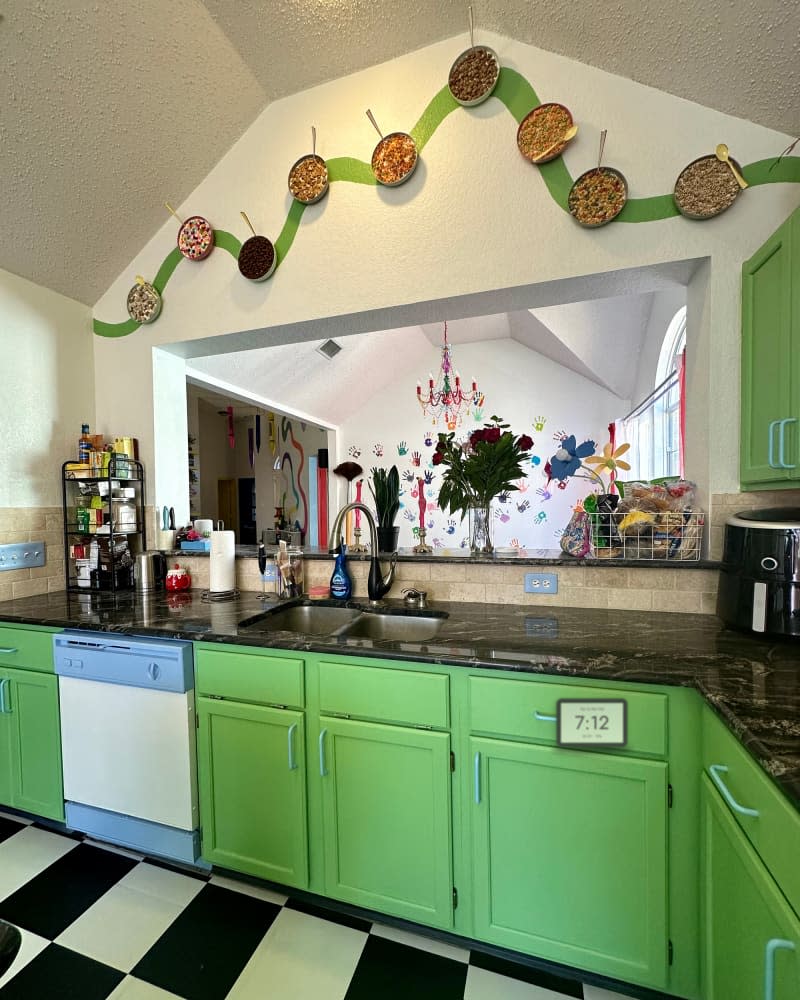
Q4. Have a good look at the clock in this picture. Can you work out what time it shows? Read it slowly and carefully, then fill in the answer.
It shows 7:12
